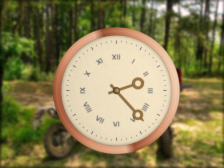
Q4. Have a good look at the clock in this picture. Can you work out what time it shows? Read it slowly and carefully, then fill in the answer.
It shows 2:23
